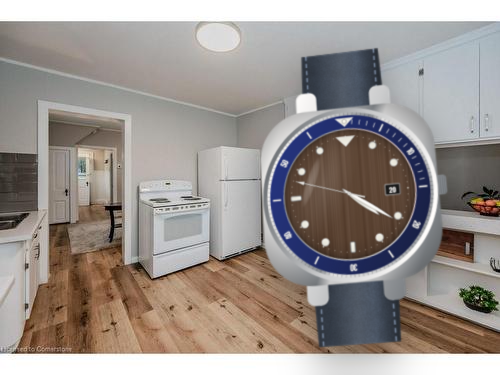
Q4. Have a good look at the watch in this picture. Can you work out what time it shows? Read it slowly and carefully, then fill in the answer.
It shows 4:20:48
